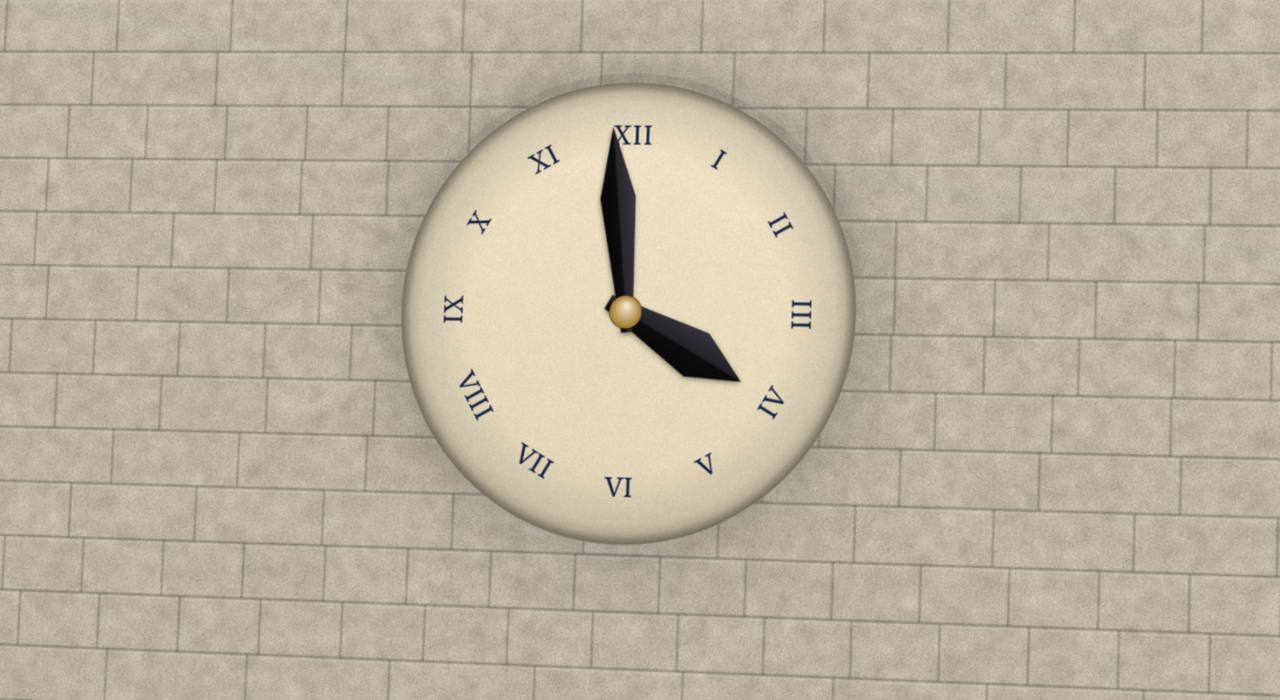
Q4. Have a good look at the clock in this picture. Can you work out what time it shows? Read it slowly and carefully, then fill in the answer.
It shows 3:59
